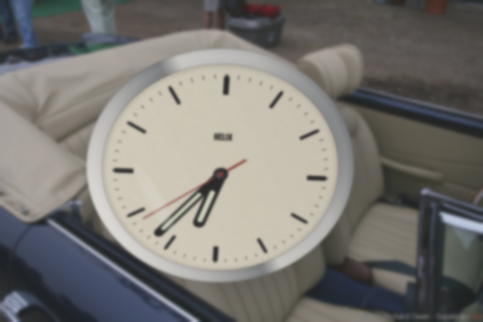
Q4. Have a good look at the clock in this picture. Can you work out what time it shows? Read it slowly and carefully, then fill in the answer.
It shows 6:36:39
